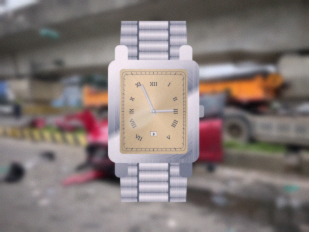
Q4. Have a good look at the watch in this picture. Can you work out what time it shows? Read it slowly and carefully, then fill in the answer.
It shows 2:56
